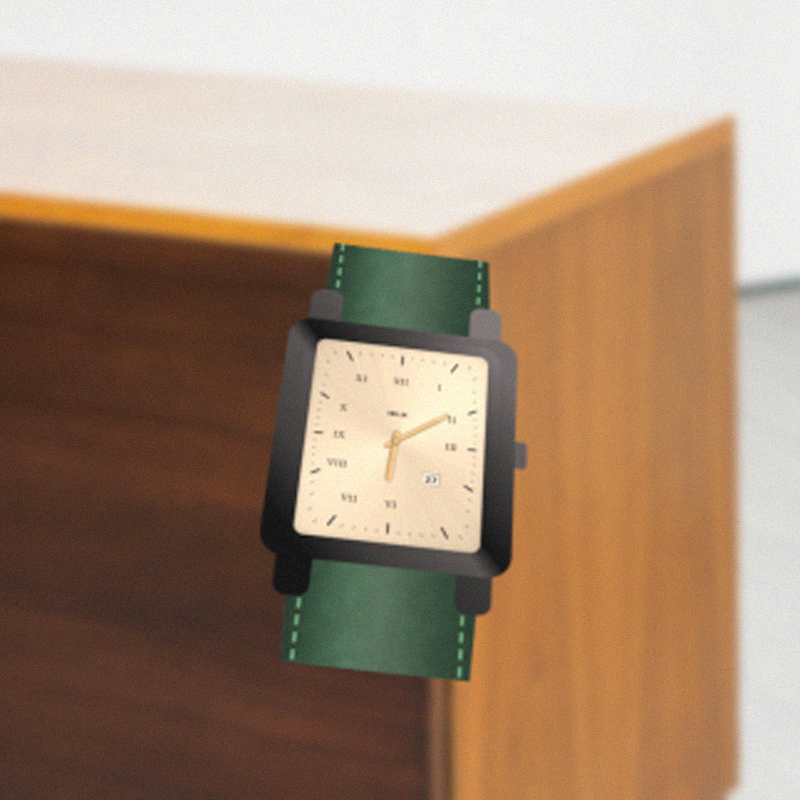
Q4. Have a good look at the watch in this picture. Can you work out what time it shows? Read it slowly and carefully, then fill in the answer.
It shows 6:09
